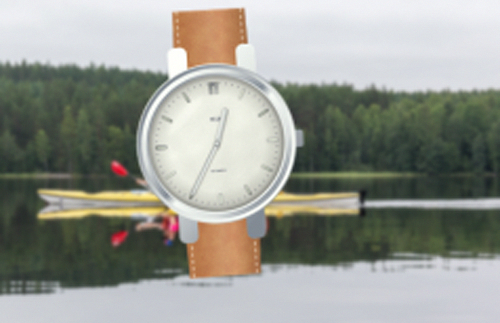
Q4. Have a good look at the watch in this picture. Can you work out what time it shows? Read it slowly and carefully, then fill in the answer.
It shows 12:35
